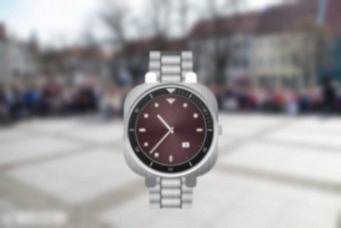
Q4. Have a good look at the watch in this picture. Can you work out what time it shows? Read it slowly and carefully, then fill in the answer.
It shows 10:37
